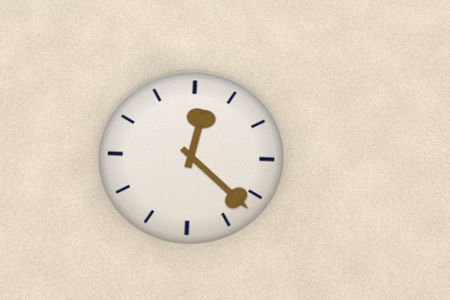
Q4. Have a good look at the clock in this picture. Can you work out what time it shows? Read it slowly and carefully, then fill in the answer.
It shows 12:22
